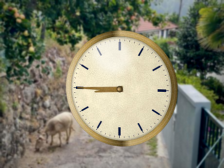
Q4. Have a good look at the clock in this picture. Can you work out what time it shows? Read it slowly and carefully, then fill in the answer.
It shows 8:45
